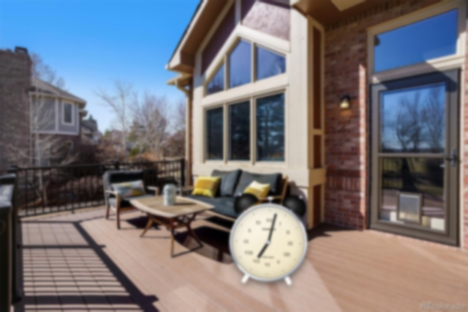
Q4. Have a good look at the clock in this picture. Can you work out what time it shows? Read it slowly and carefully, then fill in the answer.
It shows 7:02
